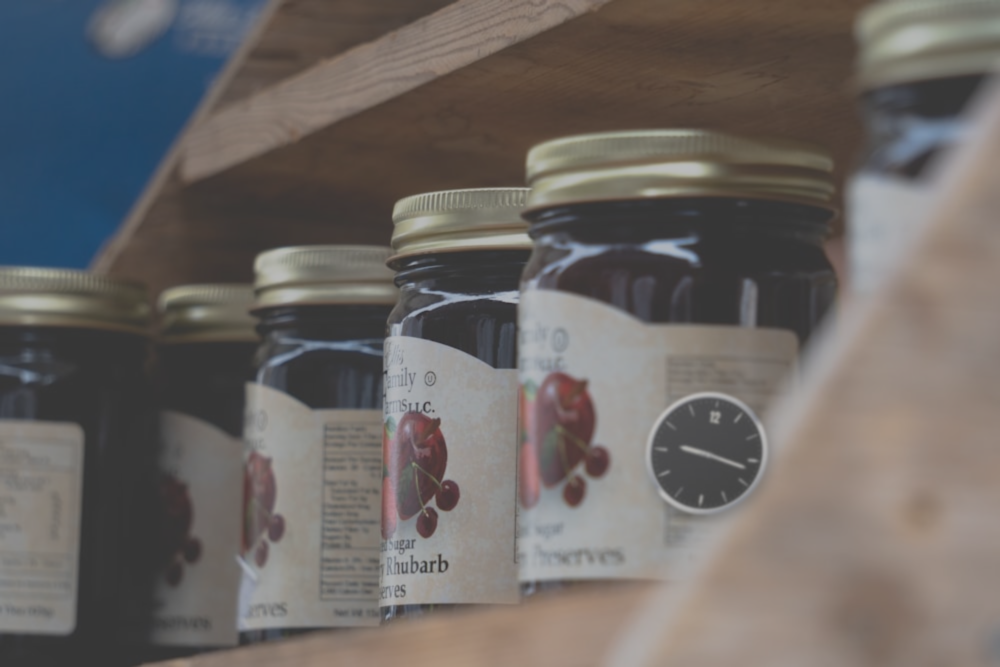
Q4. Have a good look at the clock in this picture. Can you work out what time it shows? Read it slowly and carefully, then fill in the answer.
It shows 9:17
